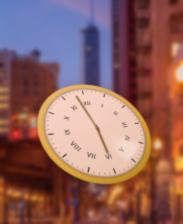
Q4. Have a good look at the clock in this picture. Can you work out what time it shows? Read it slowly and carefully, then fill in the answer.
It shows 5:58
